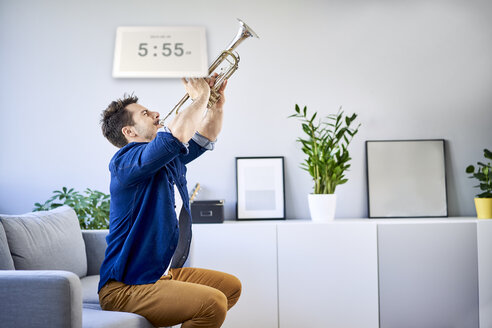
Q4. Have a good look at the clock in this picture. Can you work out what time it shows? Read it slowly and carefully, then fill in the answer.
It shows 5:55
